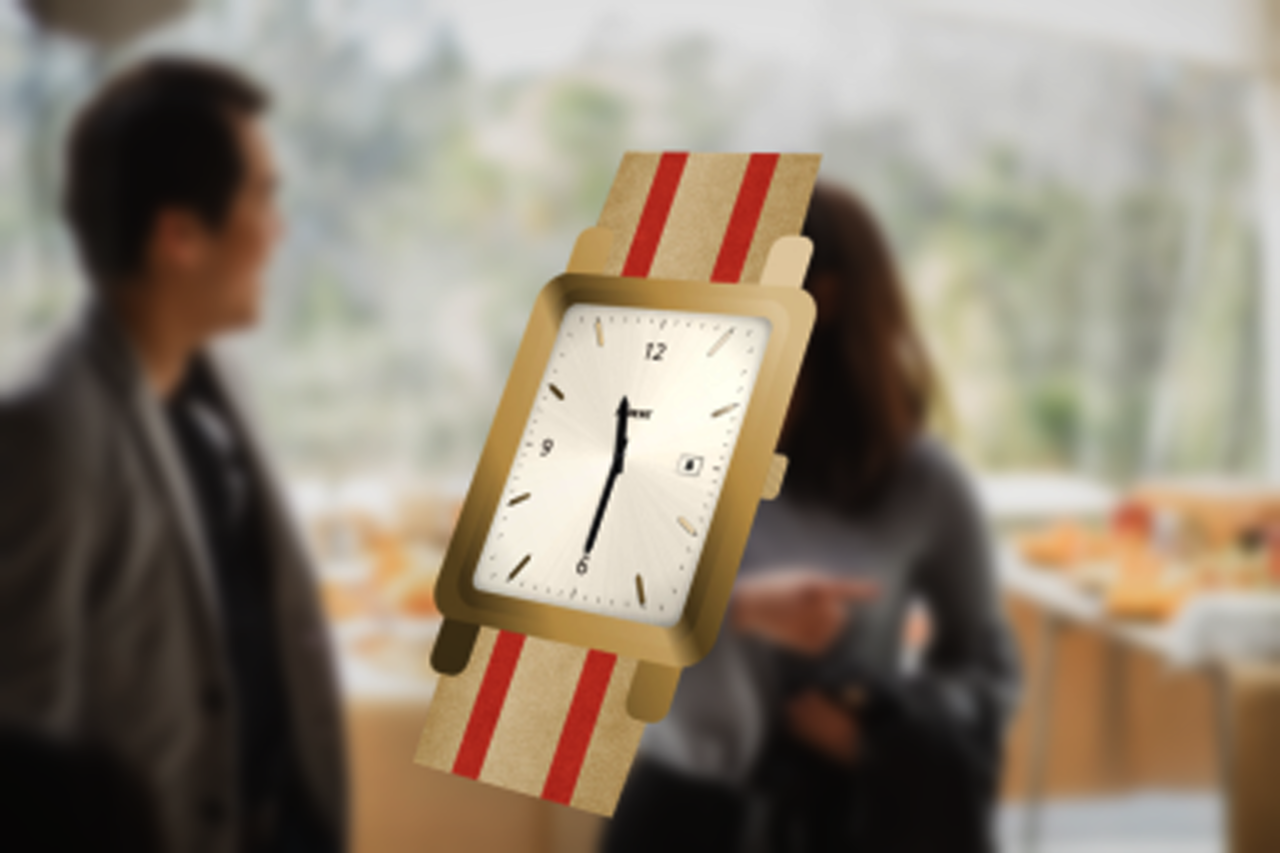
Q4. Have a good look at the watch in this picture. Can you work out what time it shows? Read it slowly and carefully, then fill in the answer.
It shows 11:30
